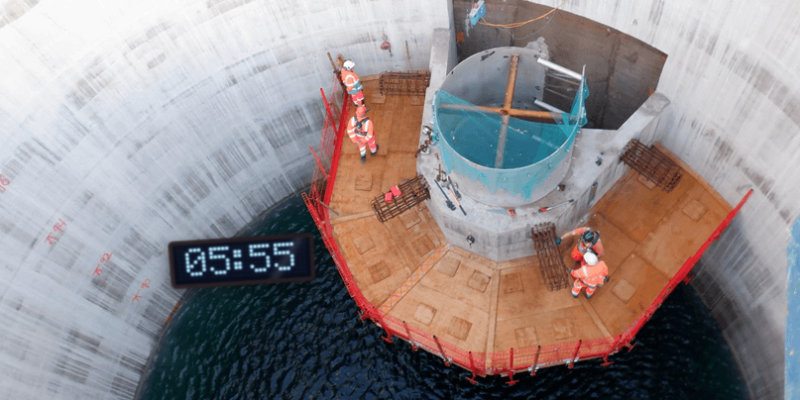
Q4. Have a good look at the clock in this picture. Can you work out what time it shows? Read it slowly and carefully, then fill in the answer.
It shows 5:55
